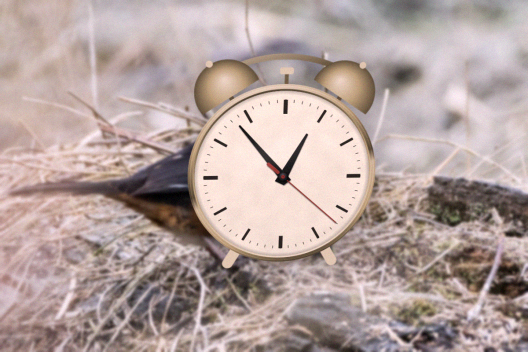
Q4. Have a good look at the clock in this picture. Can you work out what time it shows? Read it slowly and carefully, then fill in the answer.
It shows 12:53:22
